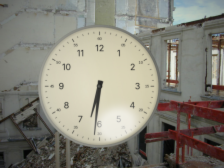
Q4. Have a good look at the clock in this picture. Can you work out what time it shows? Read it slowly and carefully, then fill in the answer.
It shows 6:31
